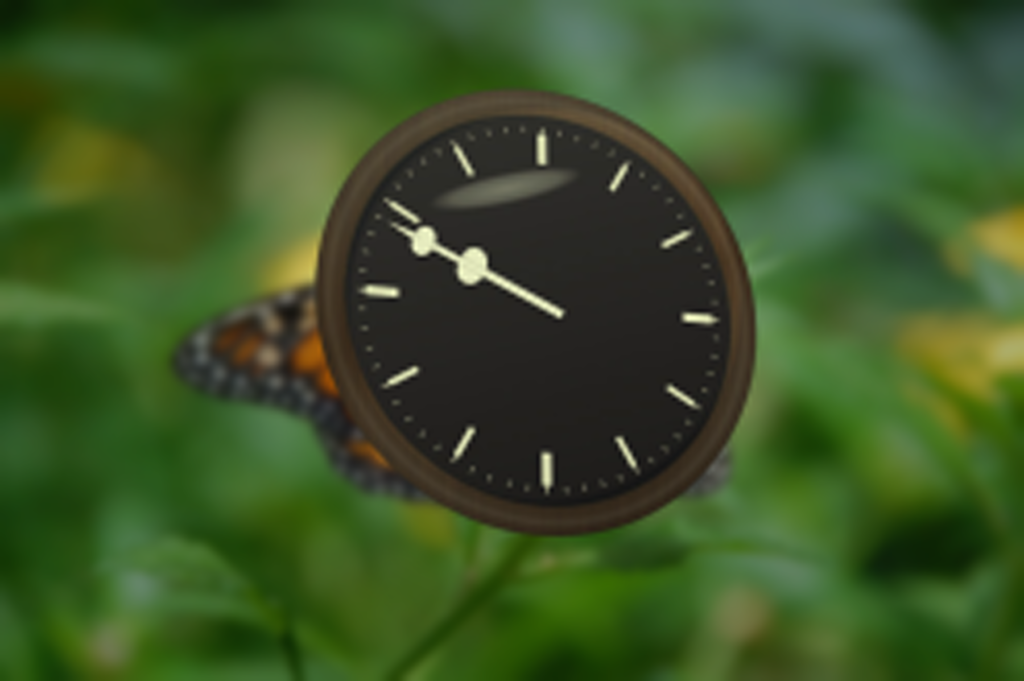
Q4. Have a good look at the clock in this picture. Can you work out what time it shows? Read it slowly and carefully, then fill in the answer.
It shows 9:49
